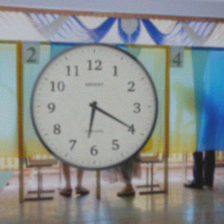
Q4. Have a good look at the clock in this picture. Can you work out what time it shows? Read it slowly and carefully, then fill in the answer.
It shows 6:20
